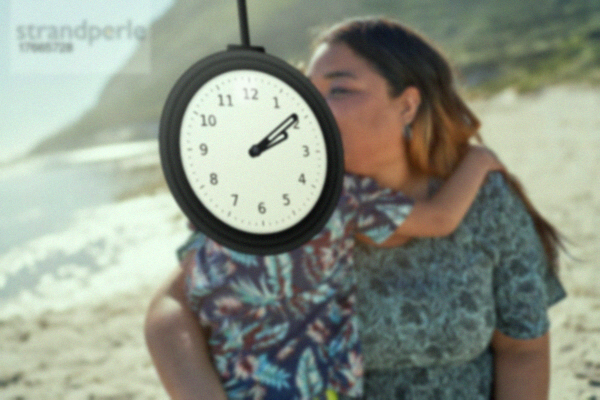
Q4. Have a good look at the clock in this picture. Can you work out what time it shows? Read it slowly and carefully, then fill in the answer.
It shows 2:09
